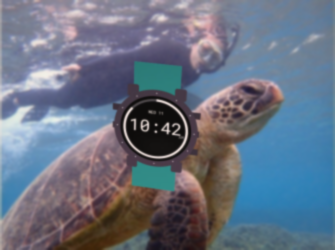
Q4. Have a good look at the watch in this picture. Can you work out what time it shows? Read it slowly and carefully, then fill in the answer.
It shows 10:42
